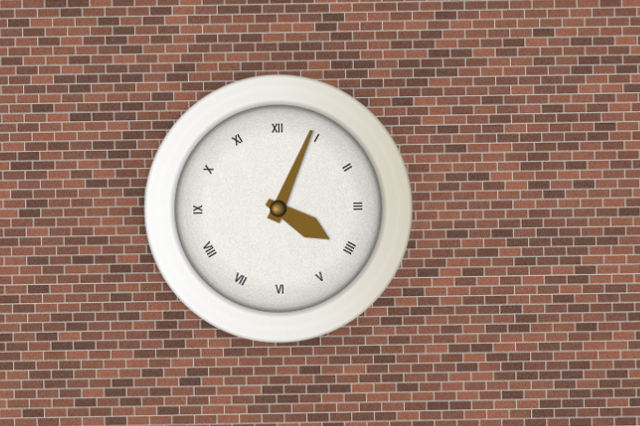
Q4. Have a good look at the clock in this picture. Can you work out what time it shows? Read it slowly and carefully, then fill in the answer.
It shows 4:04
